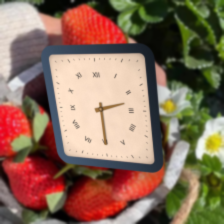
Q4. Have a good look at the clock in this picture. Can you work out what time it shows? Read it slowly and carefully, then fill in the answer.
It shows 2:30
